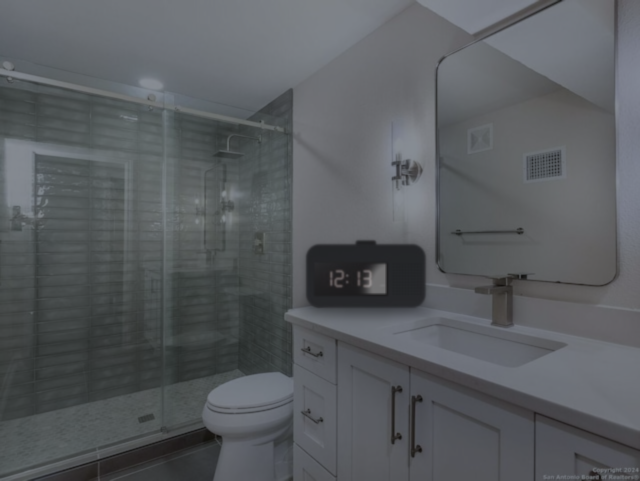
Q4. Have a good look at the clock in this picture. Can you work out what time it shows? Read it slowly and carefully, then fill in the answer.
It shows 12:13
